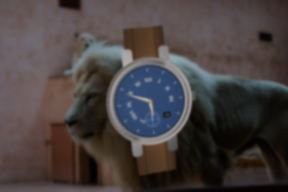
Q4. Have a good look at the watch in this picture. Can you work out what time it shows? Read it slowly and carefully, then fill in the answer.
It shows 5:49
